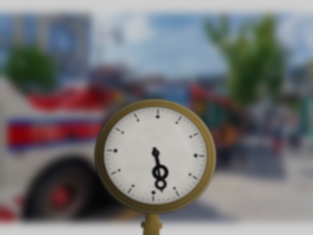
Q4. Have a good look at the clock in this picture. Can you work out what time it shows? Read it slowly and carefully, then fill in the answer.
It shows 5:28
